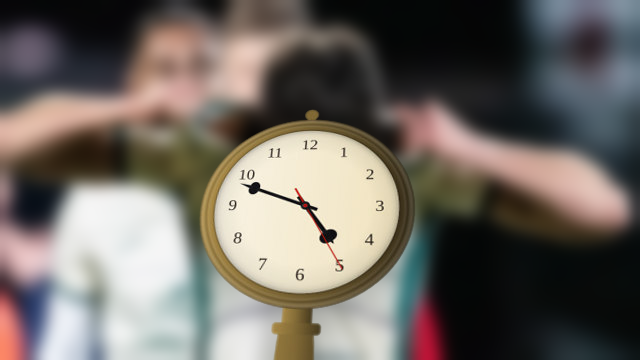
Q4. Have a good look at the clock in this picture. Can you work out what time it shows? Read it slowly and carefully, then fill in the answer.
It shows 4:48:25
